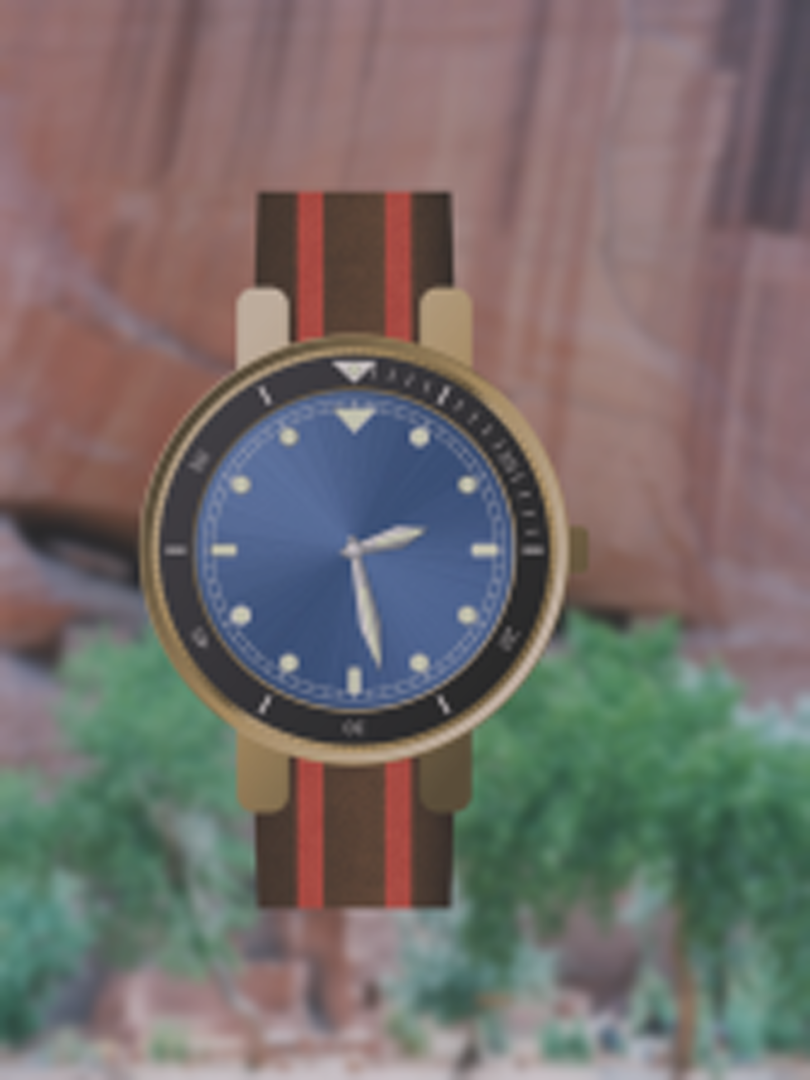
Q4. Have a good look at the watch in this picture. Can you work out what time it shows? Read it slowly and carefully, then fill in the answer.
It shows 2:28
